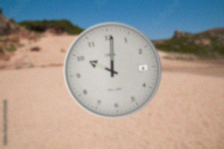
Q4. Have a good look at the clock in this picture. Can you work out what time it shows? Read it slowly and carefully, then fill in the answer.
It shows 10:01
